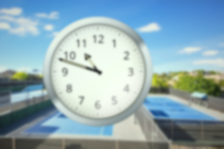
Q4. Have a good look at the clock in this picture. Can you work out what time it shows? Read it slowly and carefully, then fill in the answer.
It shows 10:48
